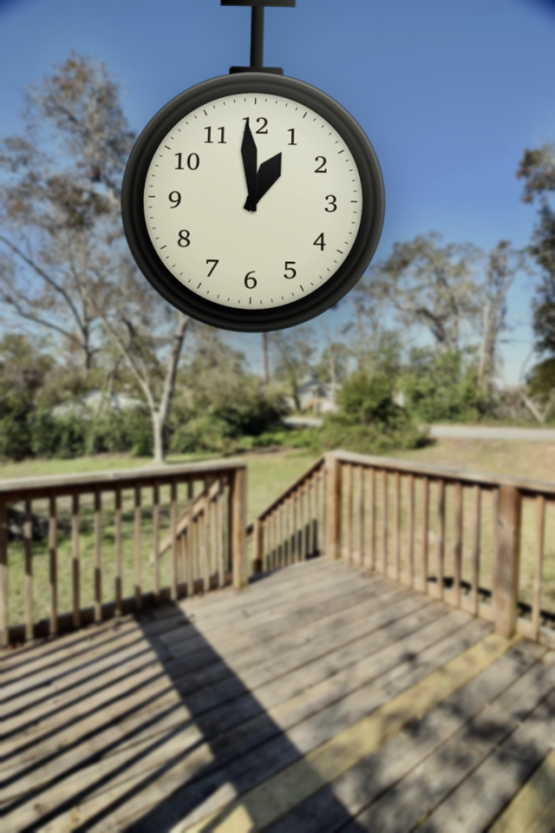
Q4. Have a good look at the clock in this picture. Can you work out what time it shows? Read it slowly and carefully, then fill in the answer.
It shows 12:59
